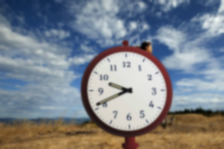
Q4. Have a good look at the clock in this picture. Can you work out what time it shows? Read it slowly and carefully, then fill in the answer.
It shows 9:41
